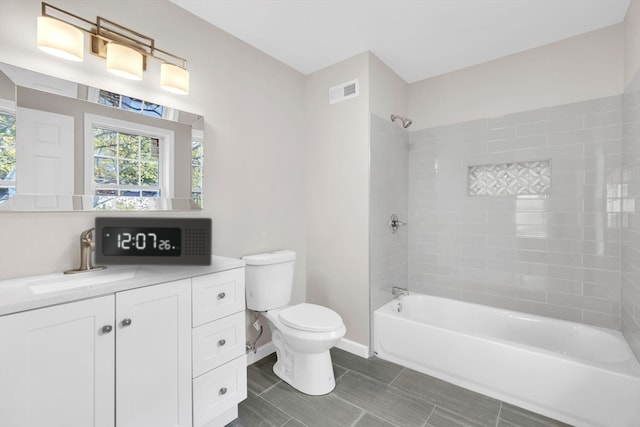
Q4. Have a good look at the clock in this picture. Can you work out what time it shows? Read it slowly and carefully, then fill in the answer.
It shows 12:07
